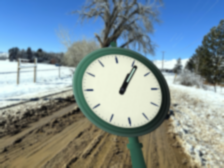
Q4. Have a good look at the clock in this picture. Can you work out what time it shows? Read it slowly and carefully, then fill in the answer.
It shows 1:06
